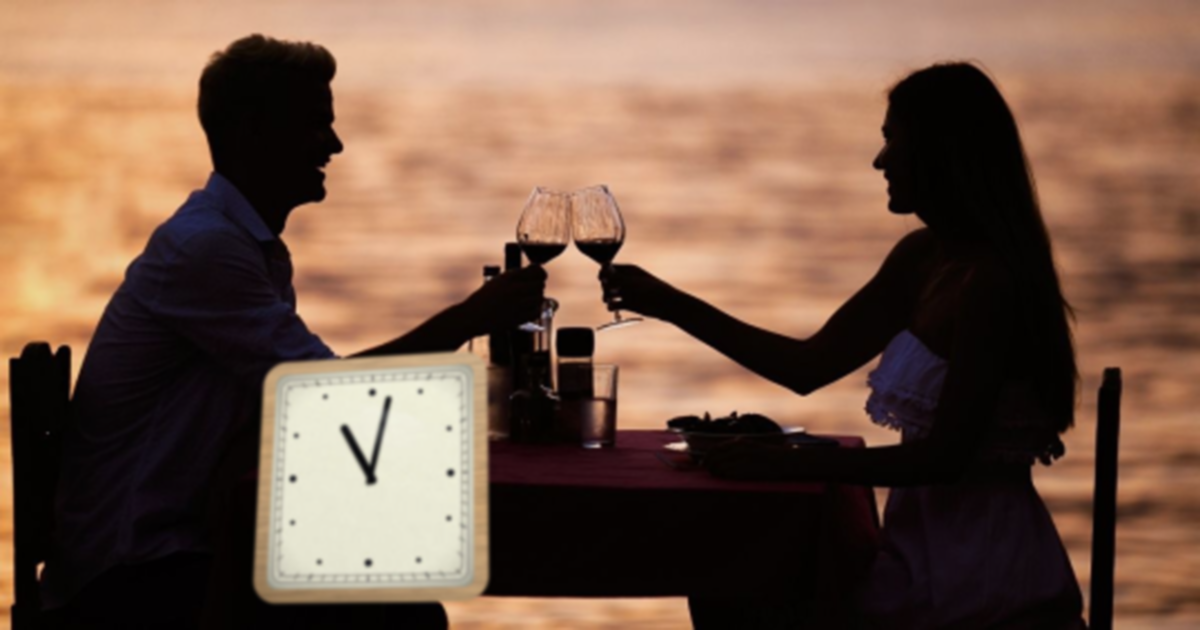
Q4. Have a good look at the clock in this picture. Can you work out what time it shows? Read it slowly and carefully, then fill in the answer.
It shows 11:02
